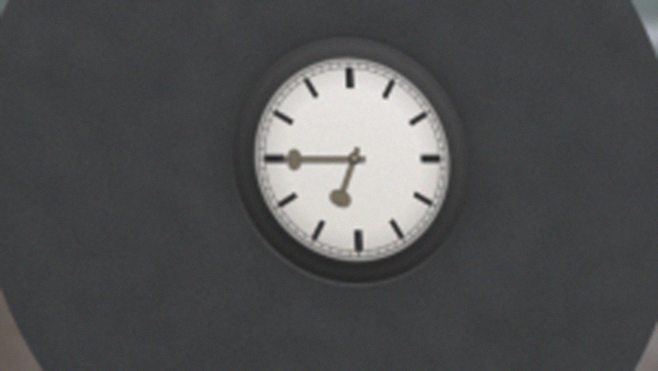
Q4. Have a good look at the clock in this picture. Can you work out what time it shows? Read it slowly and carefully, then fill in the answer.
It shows 6:45
